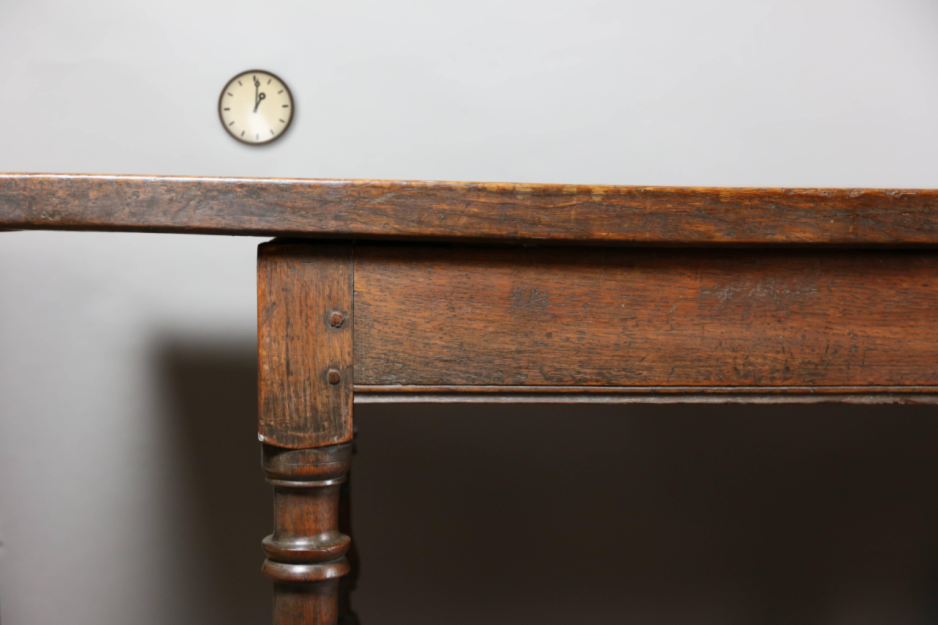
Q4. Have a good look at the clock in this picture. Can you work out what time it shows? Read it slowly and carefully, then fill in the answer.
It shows 1:01
